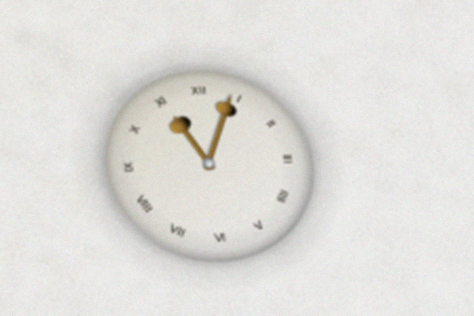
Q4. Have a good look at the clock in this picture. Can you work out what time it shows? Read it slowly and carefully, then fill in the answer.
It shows 11:04
